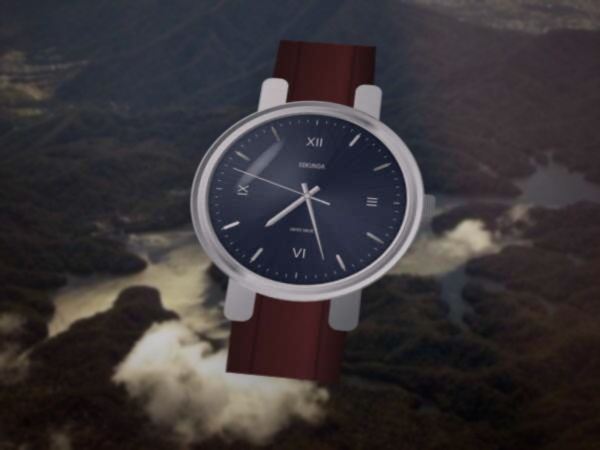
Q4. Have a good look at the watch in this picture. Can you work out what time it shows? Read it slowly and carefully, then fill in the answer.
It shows 7:26:48
